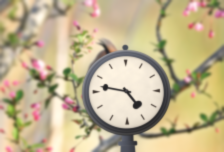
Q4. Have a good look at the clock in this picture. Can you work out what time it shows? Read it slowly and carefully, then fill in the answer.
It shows 4:47
